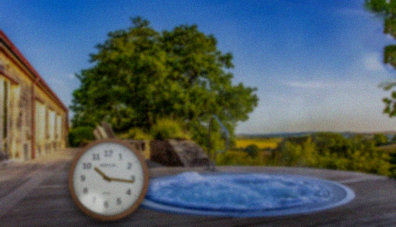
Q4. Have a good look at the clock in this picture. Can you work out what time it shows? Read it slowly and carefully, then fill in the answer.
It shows 10:16
